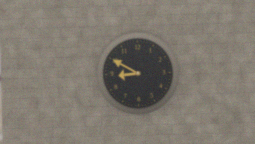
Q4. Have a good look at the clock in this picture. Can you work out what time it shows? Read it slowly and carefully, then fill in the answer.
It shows 8:50
